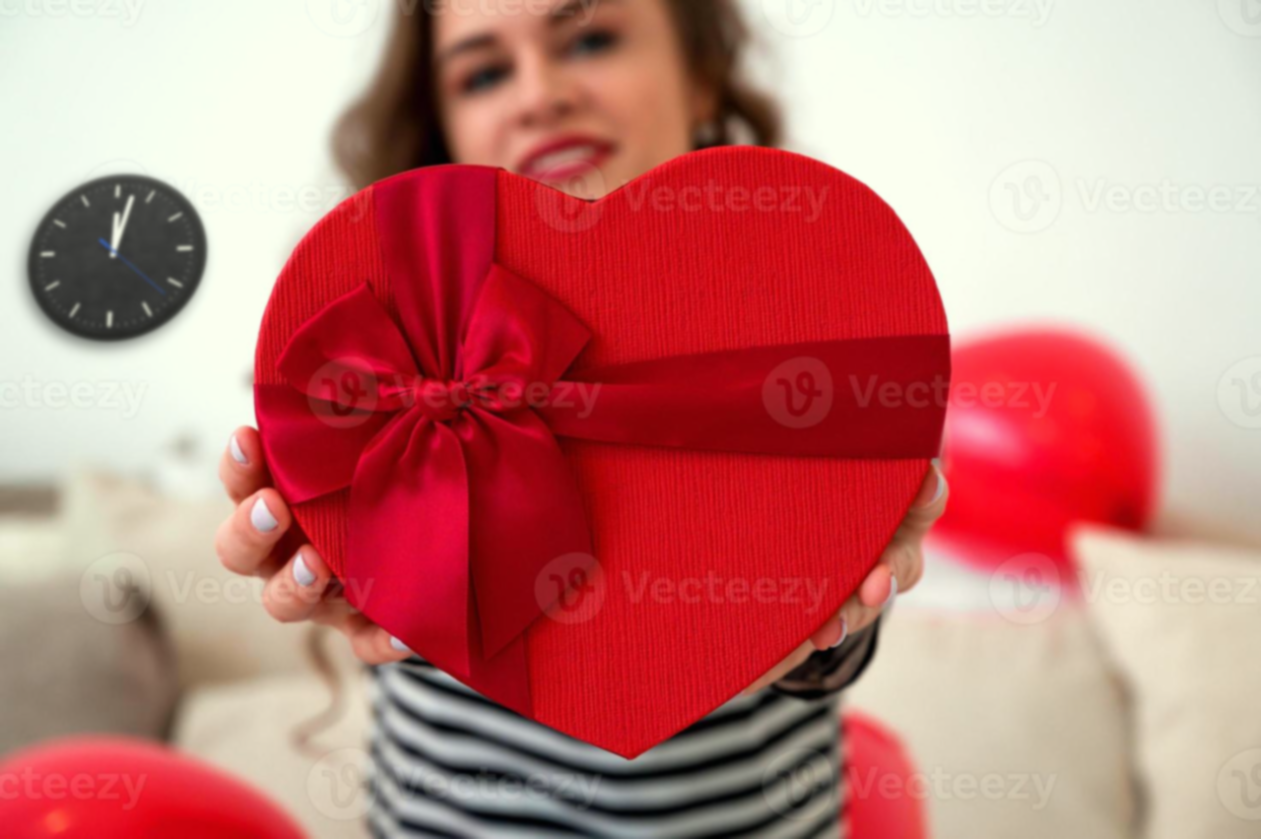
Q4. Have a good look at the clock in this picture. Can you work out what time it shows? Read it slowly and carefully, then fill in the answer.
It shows 12:02:22
